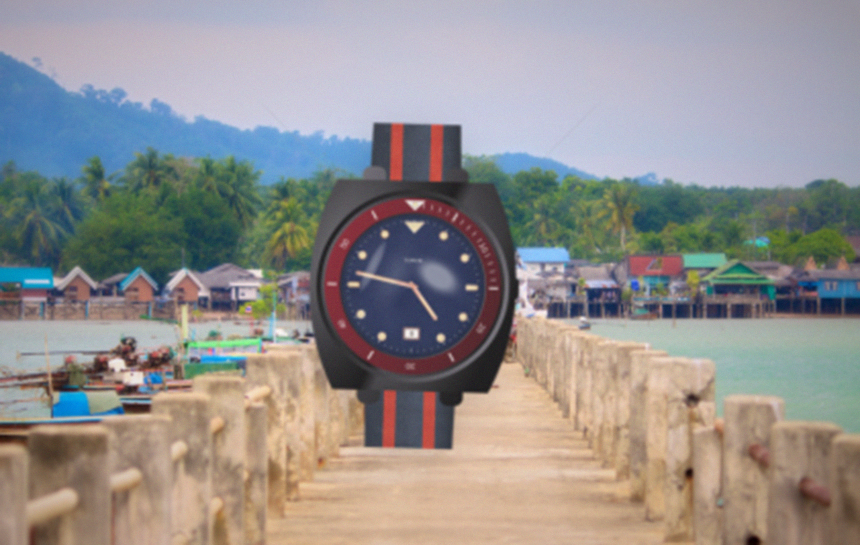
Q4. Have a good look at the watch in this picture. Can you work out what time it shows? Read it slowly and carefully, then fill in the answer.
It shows 4:47
